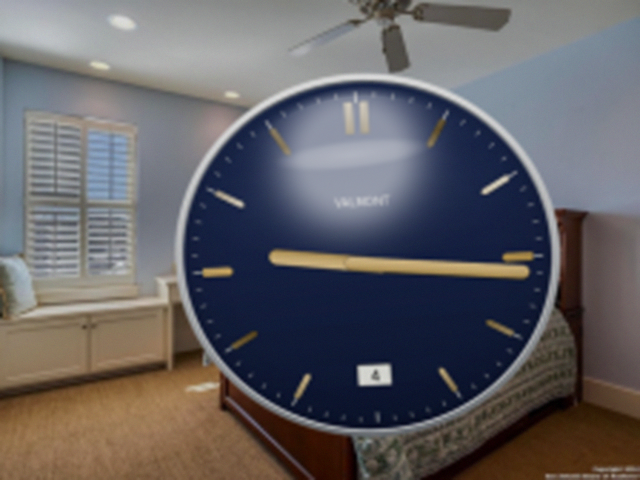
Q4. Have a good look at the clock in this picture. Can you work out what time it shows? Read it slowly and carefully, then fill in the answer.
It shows 9:16
